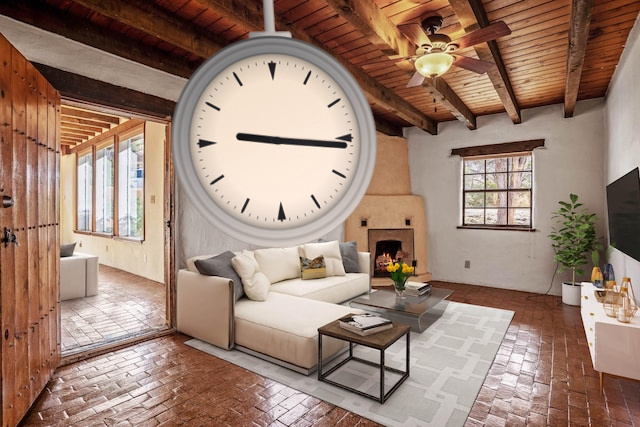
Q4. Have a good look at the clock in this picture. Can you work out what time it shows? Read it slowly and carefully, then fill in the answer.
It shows 9:16
